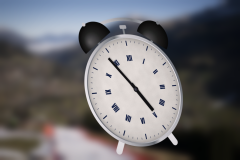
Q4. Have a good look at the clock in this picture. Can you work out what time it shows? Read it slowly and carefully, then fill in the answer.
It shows 4:54
